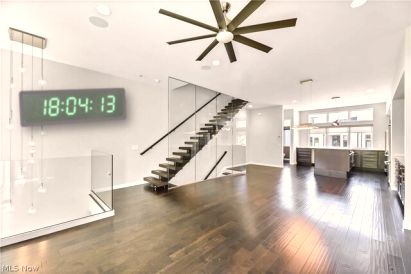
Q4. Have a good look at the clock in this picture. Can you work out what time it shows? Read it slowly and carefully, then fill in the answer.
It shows 18:04:13
